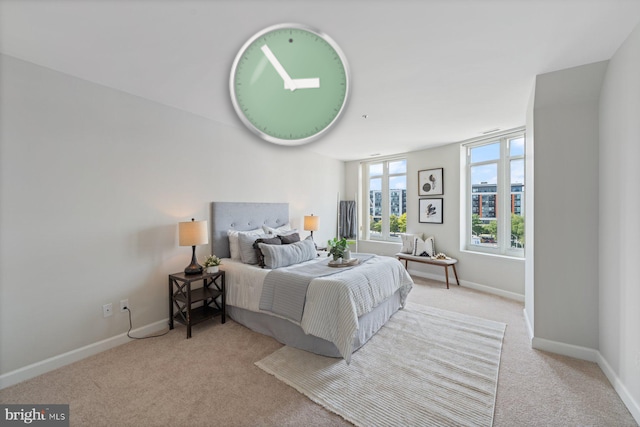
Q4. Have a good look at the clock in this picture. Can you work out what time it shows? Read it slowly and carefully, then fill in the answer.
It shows 2:54
